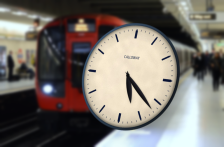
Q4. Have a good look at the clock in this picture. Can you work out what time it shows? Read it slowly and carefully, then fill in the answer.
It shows 5:22
